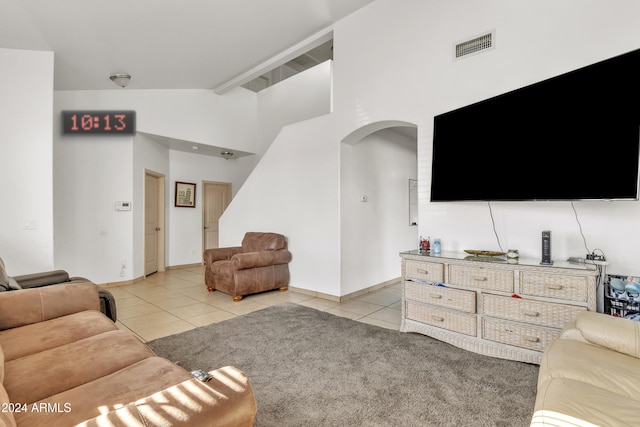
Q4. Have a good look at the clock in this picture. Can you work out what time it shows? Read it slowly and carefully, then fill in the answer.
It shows 10:13
